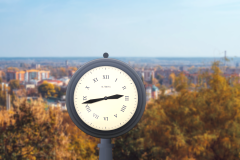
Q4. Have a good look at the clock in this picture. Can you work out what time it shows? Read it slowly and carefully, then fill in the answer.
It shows 2:43
